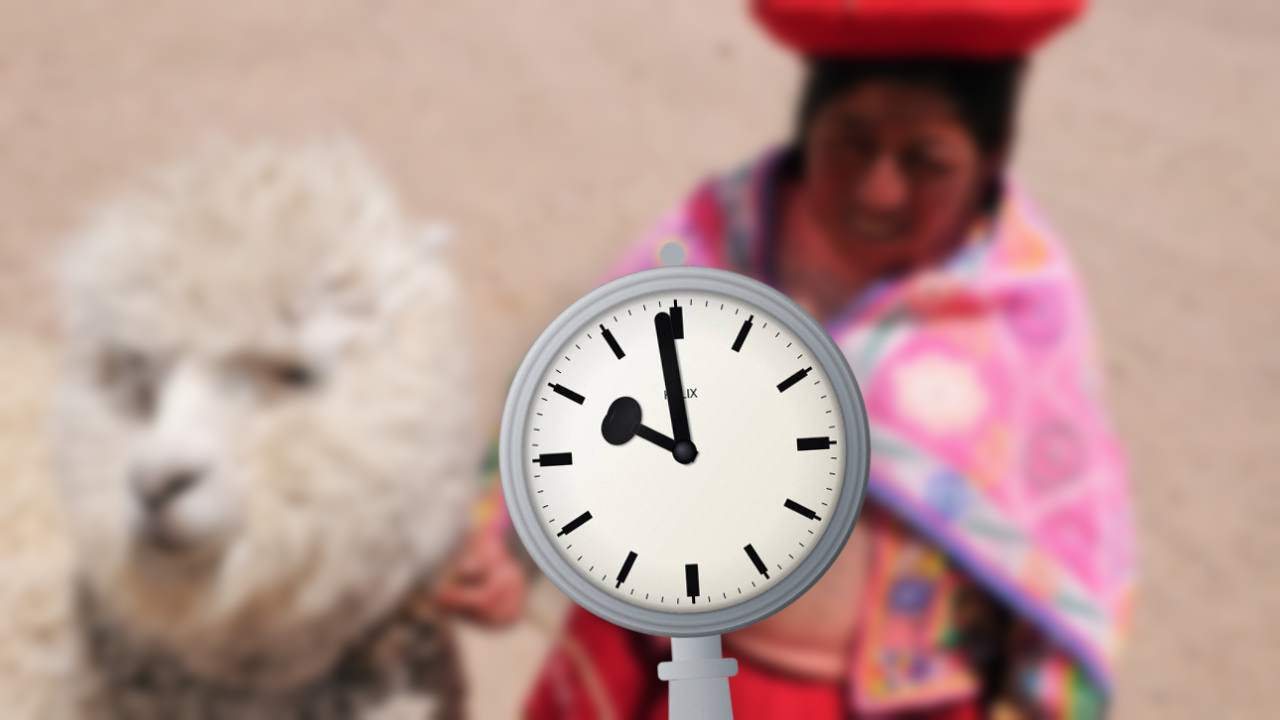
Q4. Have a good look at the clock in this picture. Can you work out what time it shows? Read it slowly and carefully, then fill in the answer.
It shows 9:59
